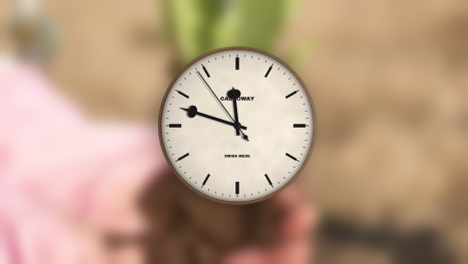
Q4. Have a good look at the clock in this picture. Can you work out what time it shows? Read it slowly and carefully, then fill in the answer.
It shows 11:47:54
